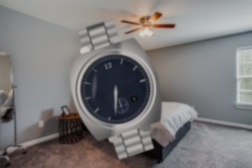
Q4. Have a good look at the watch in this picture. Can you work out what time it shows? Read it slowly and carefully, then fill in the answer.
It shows 6:33
